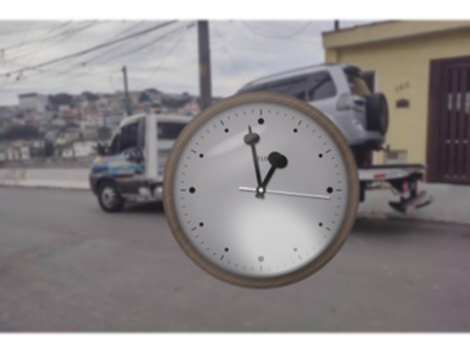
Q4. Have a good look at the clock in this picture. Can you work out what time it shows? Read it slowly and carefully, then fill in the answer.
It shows 12:58:16
